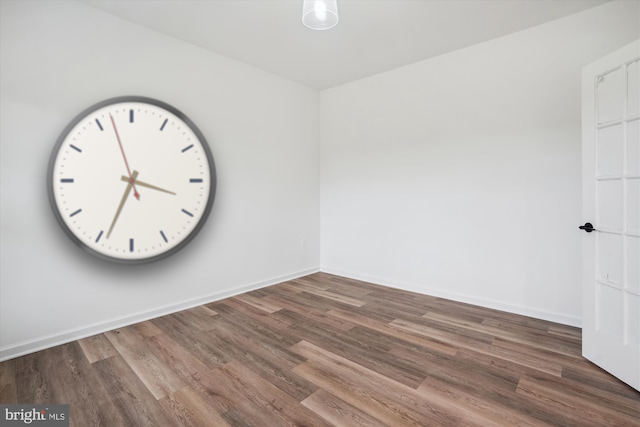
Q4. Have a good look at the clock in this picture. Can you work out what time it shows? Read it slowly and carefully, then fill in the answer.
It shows 3:33:57
